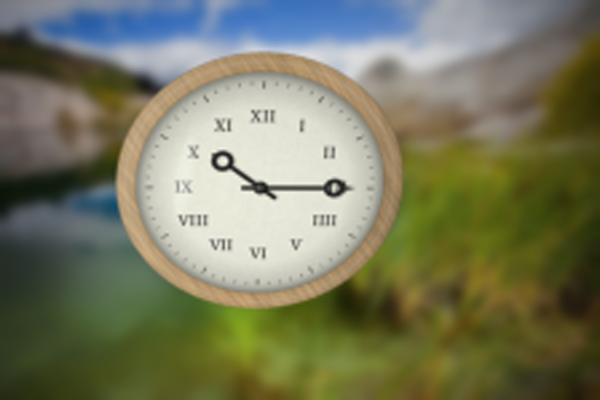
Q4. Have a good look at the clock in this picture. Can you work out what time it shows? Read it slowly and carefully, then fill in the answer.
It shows 10:15
